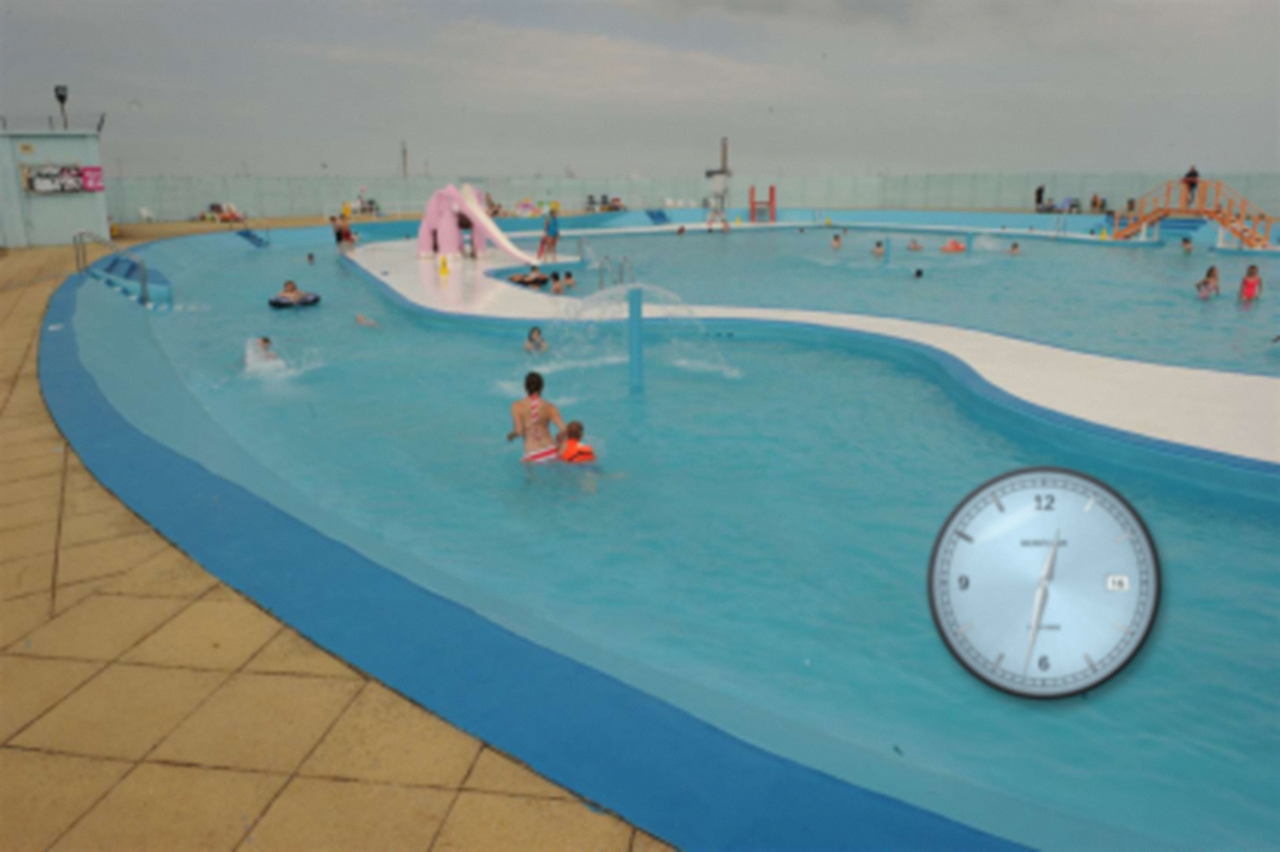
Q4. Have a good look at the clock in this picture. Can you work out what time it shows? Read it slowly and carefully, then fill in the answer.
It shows 12:32
